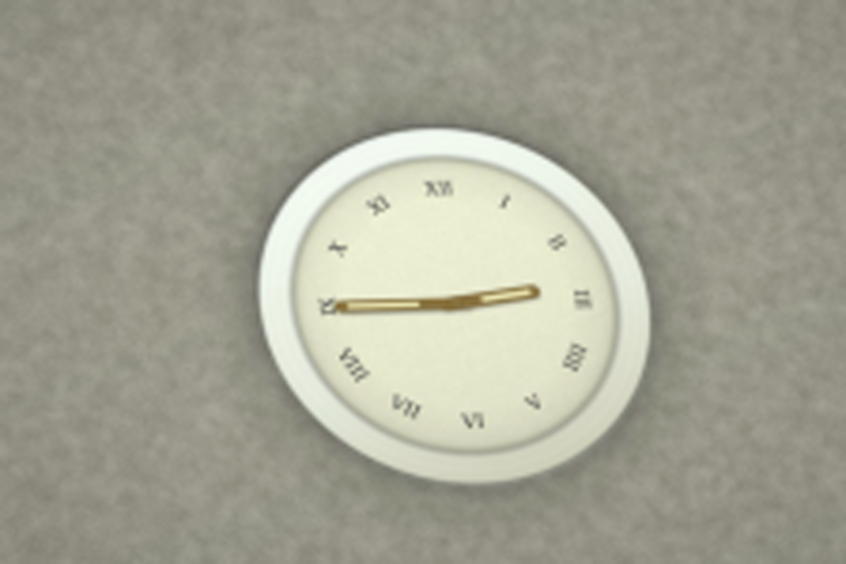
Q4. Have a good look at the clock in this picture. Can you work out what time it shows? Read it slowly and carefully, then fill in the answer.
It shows 2:45
